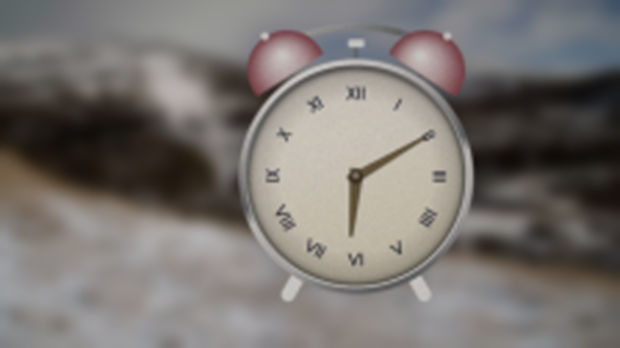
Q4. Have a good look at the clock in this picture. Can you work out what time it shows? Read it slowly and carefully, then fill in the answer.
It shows 6:10
